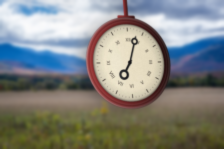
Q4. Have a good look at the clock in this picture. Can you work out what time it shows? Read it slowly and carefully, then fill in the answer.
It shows 7:03
